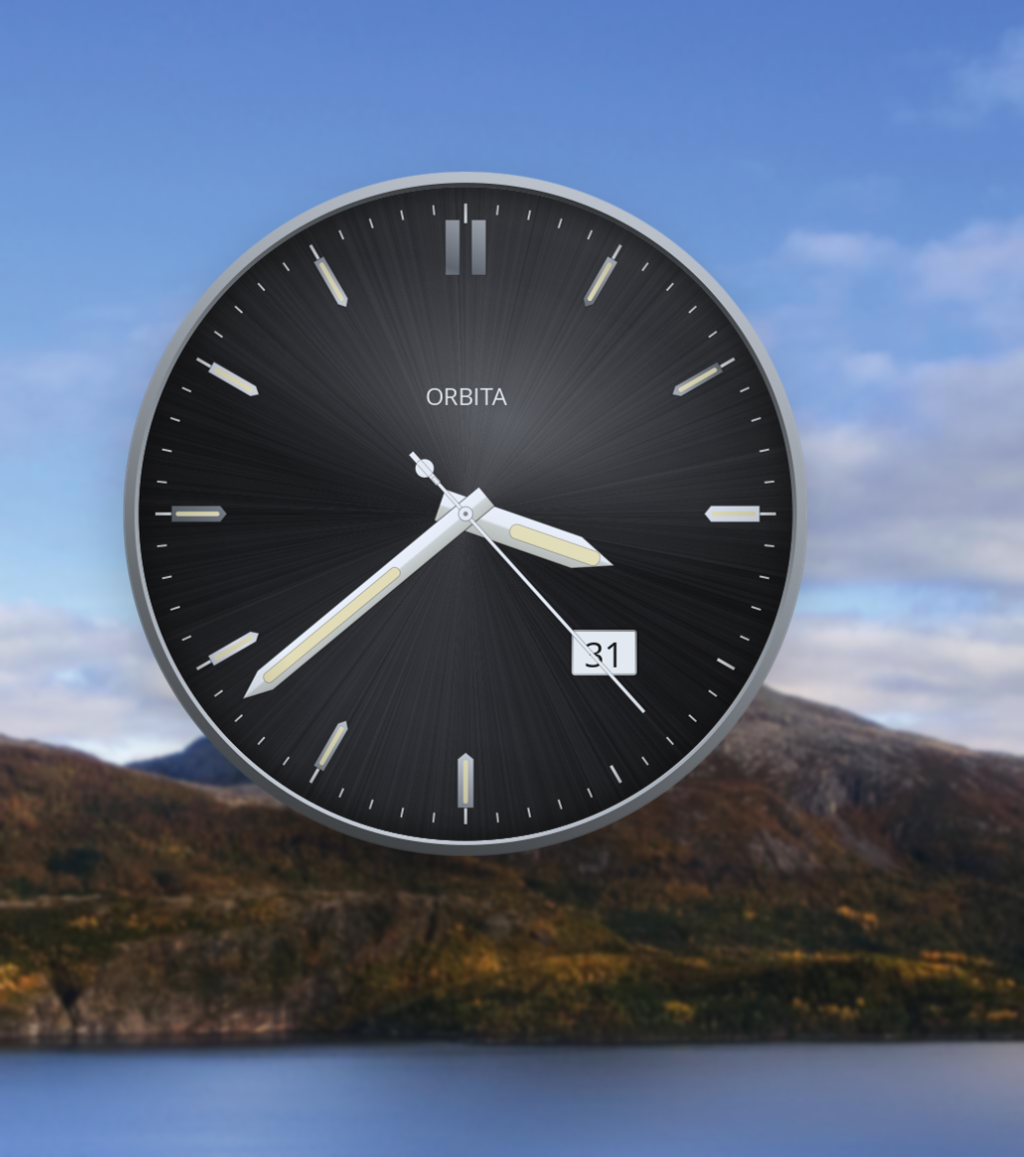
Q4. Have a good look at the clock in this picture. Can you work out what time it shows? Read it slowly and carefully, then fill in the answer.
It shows 3:38:23
